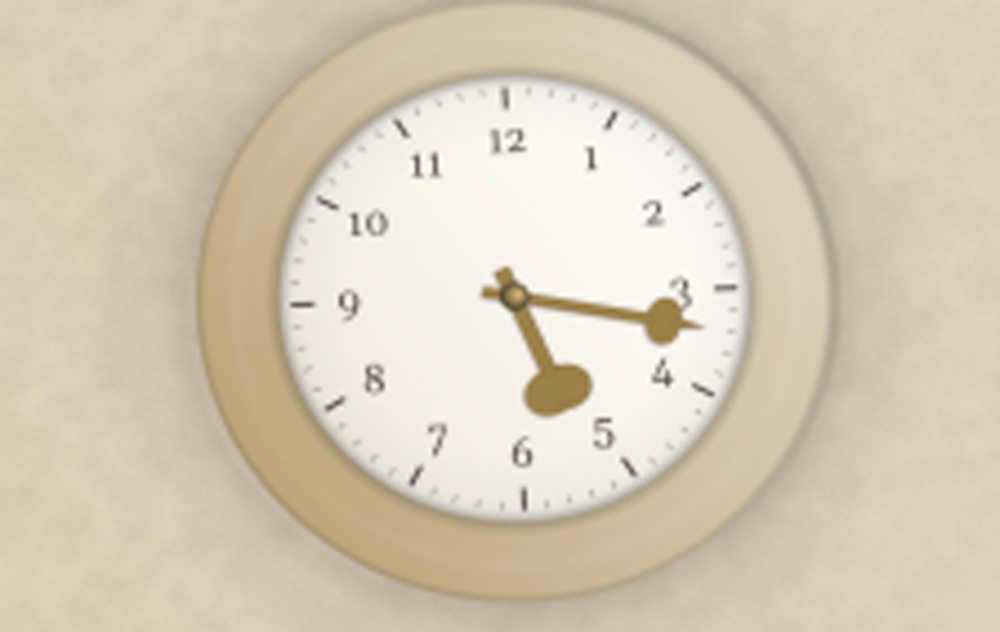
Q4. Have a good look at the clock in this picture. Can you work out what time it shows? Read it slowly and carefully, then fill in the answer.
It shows 5:17
